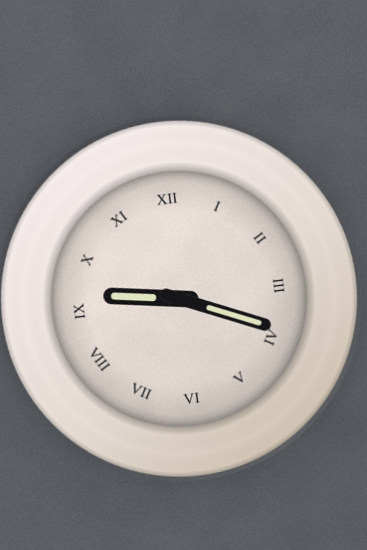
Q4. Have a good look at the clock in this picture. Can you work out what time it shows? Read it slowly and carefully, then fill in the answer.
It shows 9:19
